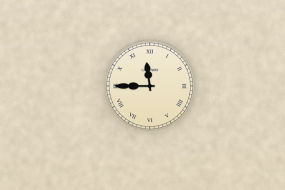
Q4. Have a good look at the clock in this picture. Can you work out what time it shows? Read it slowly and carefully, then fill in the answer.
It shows 11:45
